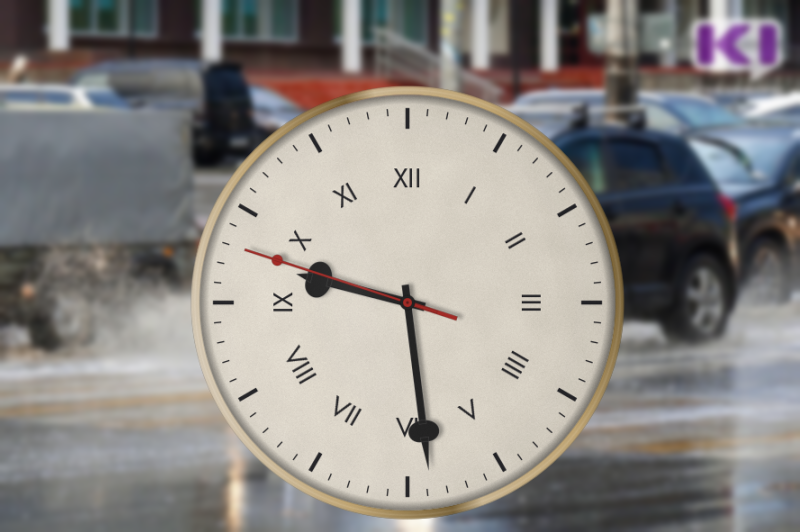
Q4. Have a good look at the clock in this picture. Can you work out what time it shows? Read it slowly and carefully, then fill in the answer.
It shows 9:28:48
